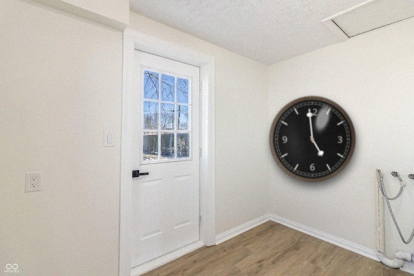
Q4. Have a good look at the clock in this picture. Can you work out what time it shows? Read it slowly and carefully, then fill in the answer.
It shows 4:59
